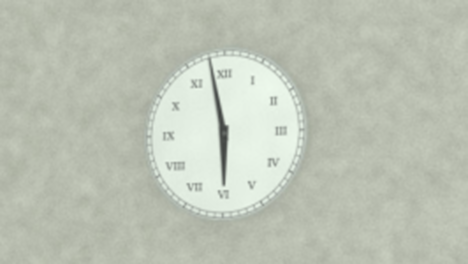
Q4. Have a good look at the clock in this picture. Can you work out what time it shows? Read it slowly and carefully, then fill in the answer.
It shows 5:58
